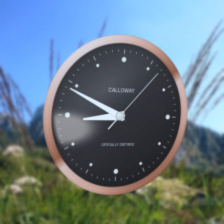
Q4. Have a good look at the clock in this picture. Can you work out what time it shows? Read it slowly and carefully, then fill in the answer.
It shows 8:49:07
